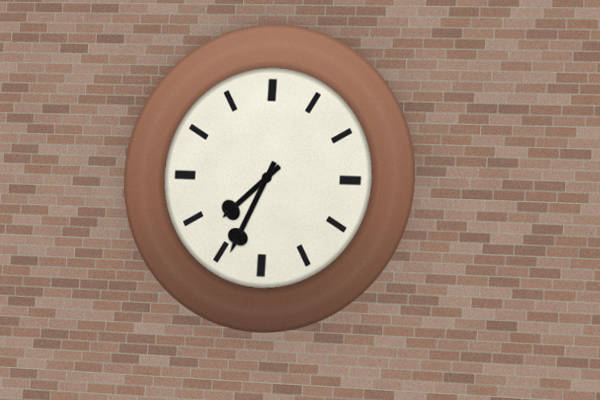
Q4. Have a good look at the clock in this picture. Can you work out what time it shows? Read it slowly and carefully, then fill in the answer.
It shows 7:34
